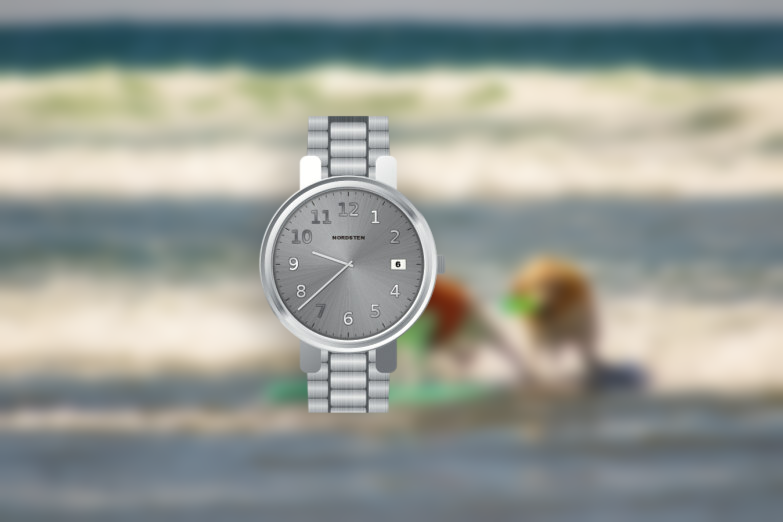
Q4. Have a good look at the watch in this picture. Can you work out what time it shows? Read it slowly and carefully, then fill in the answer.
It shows 9:38
